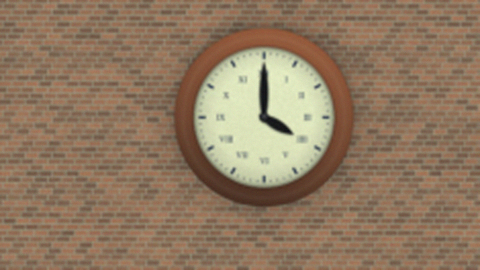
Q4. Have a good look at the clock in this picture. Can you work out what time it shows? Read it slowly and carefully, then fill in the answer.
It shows 4:00
